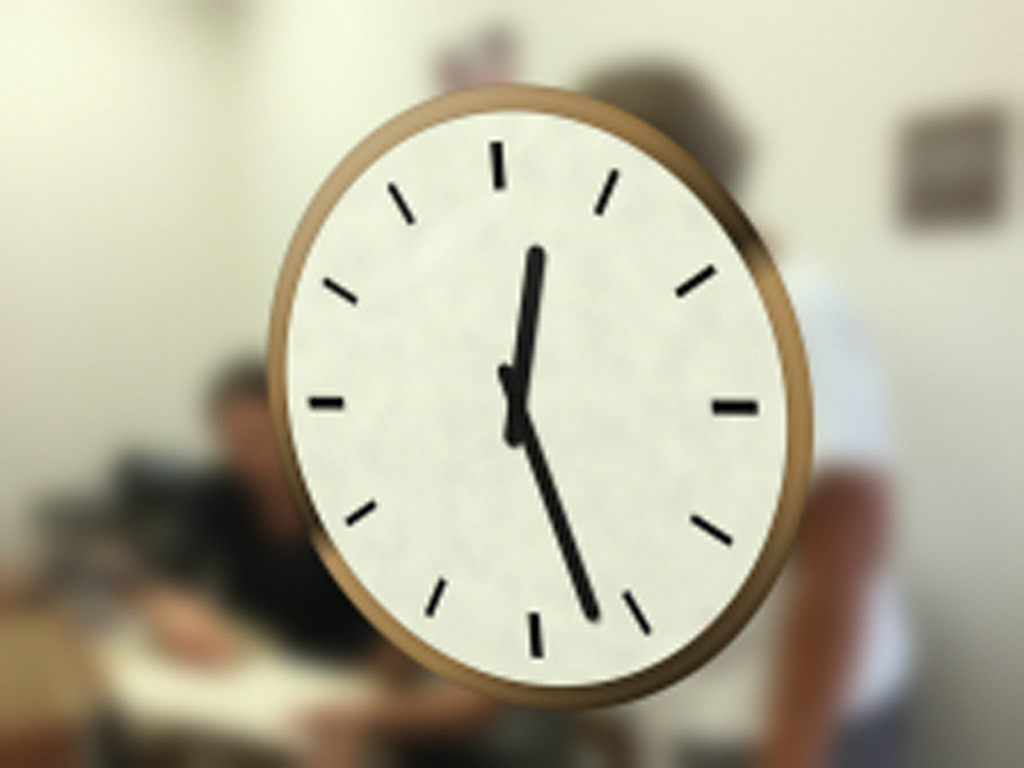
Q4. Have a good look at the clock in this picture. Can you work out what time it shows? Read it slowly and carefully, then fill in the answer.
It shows 12:27
